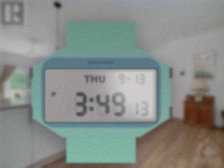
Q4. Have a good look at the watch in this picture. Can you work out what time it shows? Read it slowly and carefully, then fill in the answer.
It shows 3:49:13
